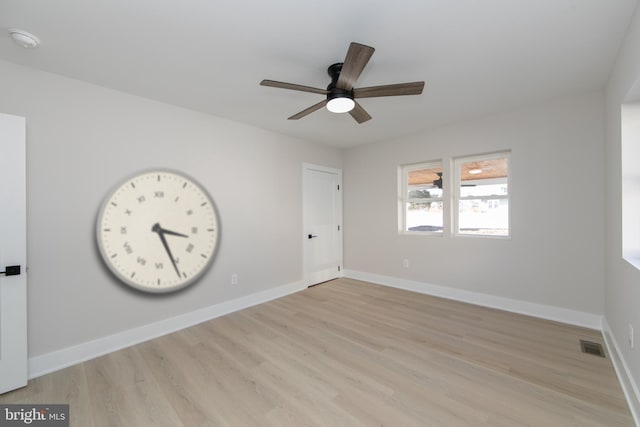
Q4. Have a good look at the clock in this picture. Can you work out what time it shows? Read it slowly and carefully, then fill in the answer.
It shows 3:26
